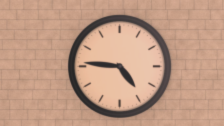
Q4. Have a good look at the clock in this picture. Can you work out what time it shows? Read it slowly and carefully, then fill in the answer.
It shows 4:46
